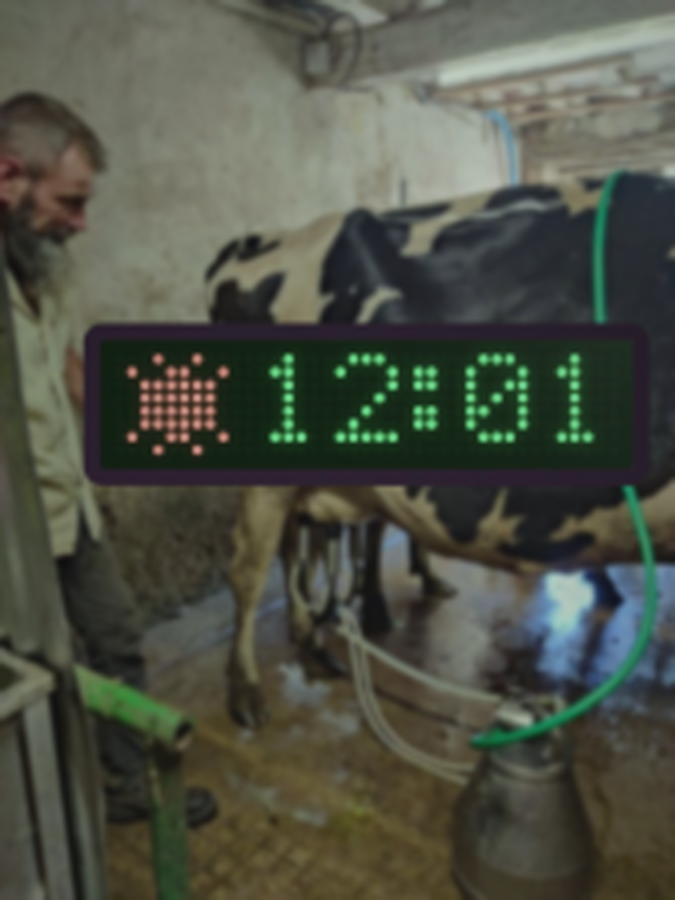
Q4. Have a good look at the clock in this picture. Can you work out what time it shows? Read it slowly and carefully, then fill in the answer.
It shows 12:01
